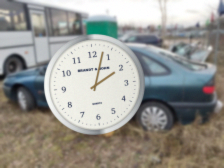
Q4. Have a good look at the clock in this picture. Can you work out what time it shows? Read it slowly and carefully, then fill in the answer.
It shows 2:03
